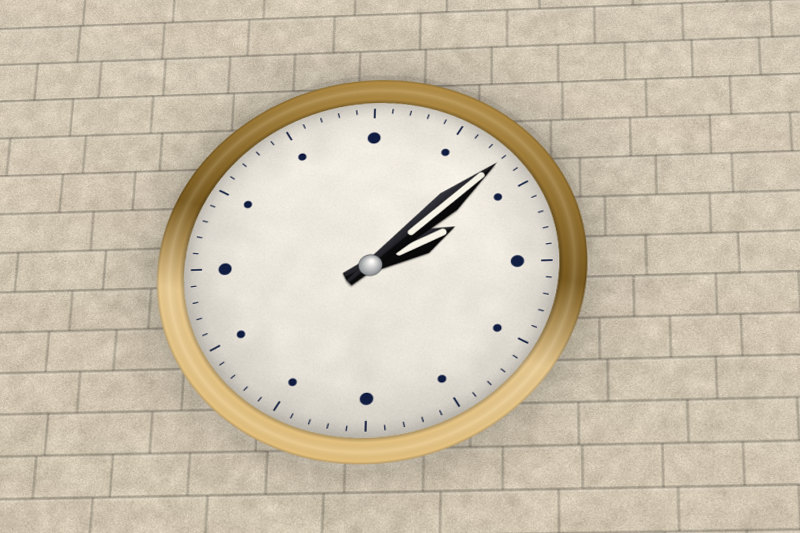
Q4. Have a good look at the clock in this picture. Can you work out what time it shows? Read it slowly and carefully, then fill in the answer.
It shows 2:08
